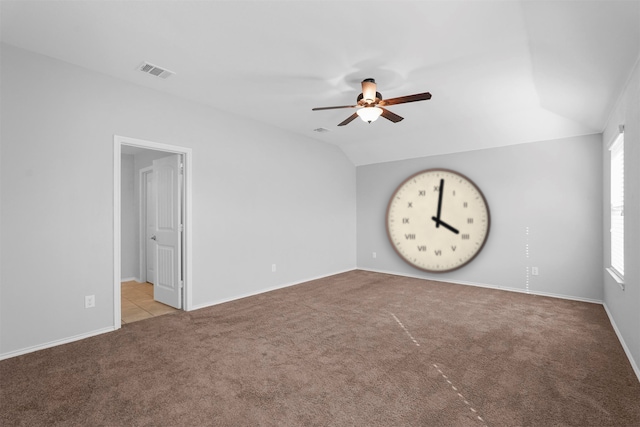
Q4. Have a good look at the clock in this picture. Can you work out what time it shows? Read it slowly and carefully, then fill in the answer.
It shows 4:01
